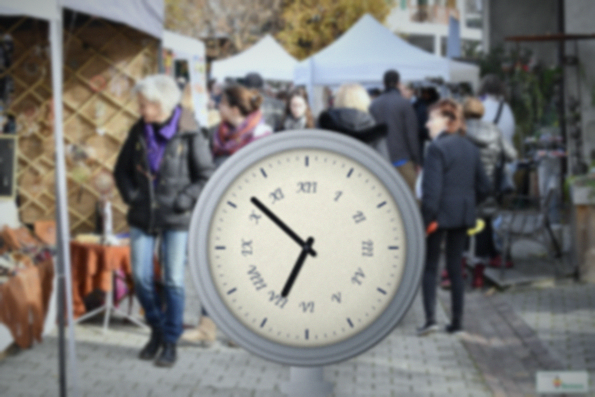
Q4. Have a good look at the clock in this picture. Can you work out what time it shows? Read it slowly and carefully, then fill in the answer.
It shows 6:52
